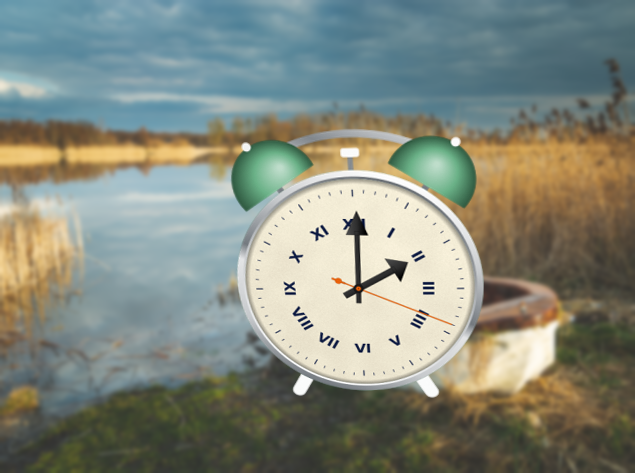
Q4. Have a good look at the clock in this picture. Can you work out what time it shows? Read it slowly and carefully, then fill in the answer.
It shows 2:00:19
